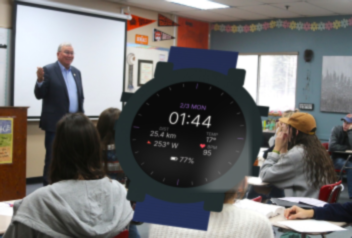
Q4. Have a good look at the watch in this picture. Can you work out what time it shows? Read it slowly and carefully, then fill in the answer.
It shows 1:44
